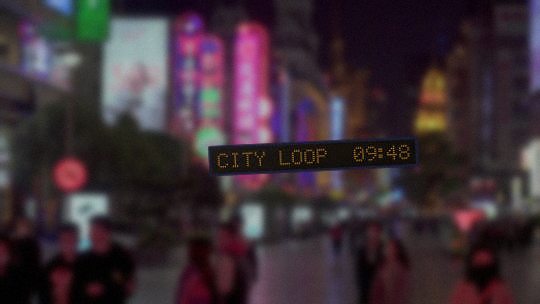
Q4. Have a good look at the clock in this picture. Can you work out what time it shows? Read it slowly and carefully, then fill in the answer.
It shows 9:48
